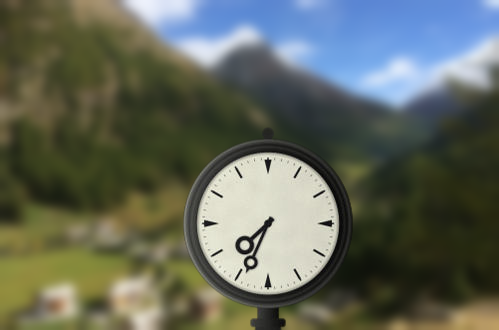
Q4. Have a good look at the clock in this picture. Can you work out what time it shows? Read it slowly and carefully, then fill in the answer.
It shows 7:34
